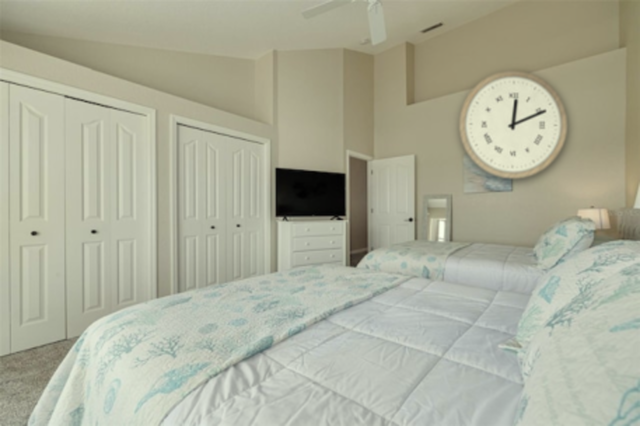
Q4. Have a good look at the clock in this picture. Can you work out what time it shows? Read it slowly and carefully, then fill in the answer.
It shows 12:11
